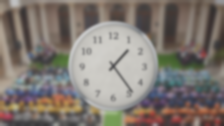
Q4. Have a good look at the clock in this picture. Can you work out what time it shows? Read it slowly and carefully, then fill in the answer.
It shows 1:24
